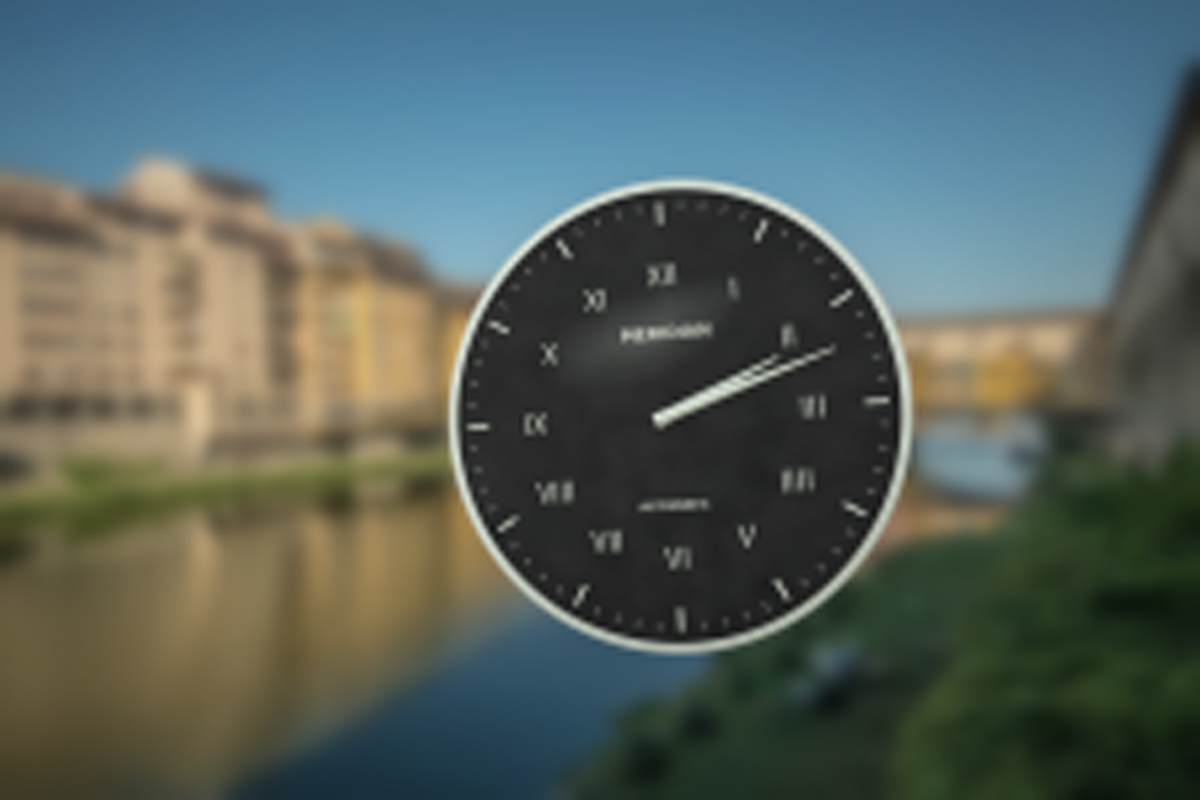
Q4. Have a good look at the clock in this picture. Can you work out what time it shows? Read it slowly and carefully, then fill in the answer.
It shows 2:12
